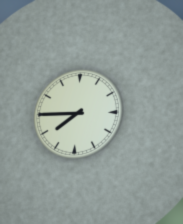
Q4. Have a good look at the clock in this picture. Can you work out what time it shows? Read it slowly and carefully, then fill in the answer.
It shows 7:45
